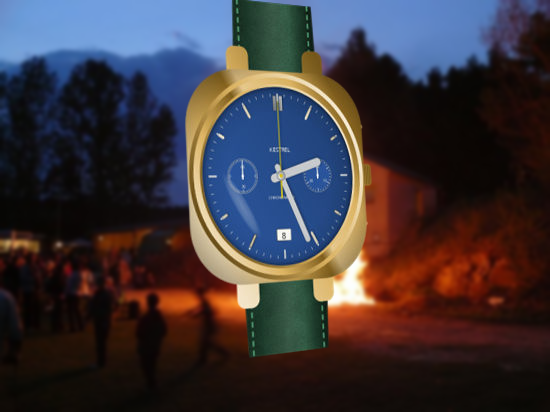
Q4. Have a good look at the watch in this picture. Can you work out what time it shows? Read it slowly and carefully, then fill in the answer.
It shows 2:26
